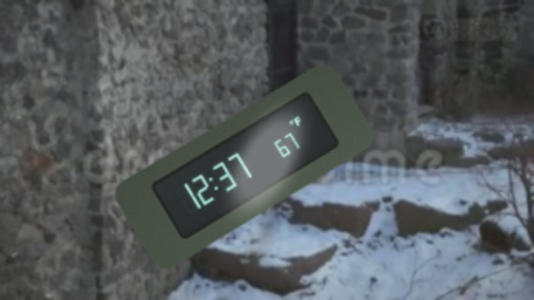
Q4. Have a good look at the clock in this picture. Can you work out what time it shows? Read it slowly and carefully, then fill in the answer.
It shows 12:37
